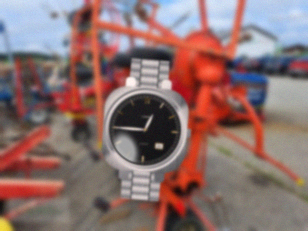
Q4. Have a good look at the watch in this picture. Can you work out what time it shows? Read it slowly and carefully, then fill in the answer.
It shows 12:45
